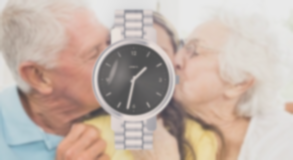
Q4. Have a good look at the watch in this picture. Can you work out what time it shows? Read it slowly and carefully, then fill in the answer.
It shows 1:32
